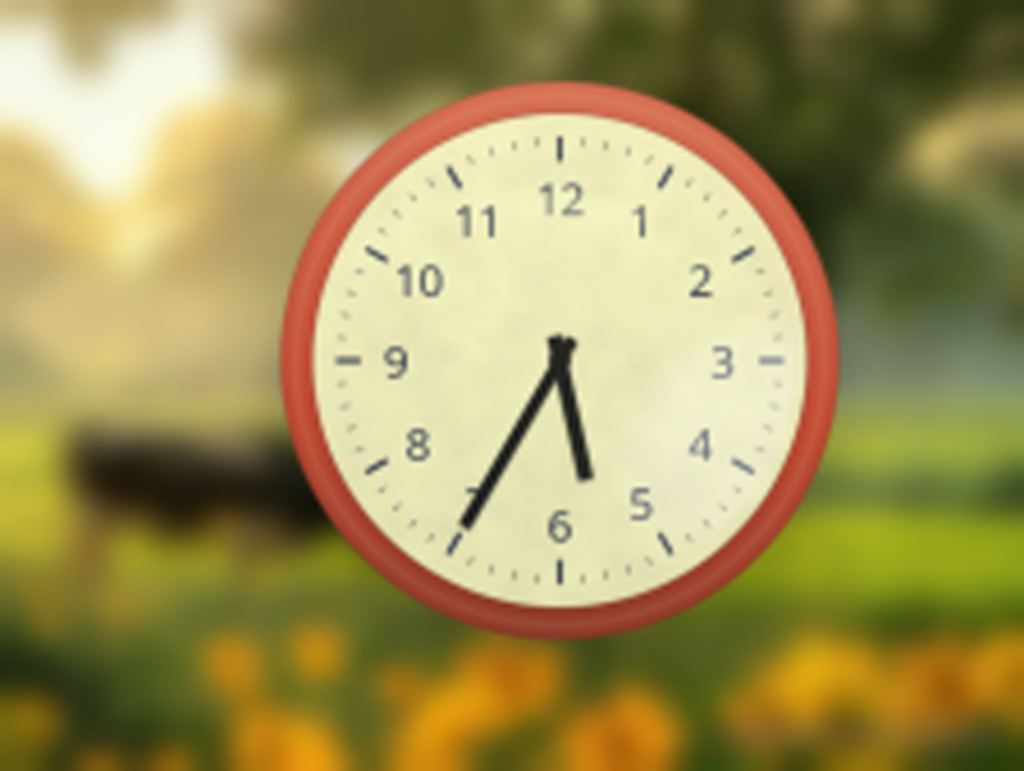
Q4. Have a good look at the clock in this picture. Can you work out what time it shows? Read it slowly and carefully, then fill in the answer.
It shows 5:35
